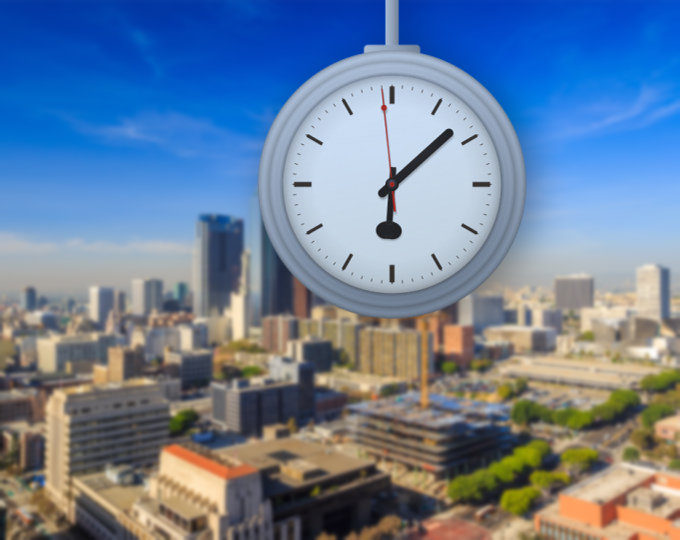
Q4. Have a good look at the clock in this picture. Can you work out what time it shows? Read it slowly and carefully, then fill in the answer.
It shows 6:07:59
